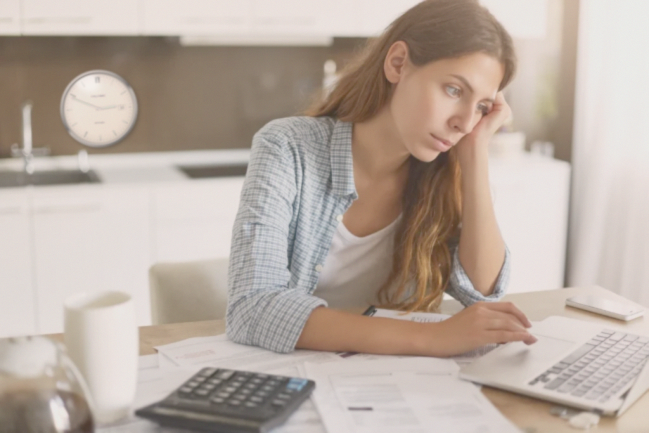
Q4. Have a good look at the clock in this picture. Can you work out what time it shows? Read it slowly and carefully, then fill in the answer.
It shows 2:49
